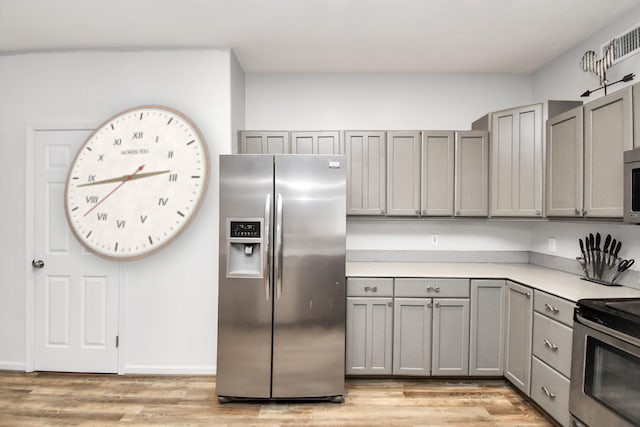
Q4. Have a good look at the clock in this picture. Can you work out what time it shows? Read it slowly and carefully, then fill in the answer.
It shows 2:43:38
